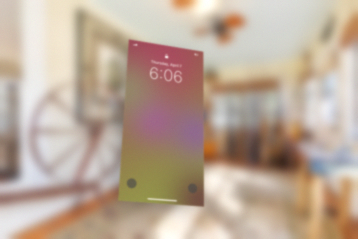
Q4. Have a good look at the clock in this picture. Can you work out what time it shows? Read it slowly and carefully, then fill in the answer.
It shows 6:06
